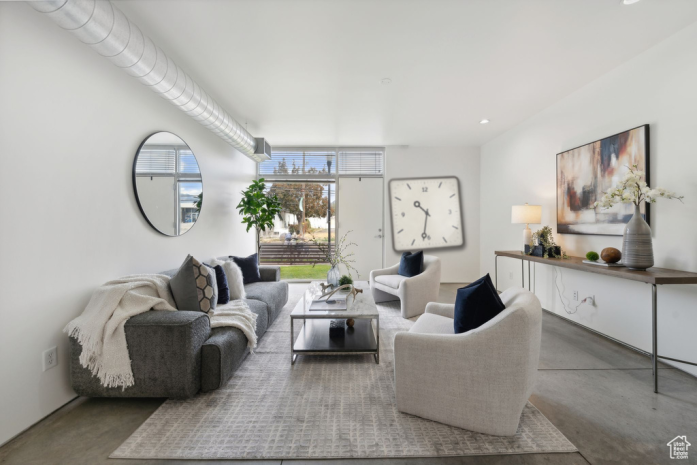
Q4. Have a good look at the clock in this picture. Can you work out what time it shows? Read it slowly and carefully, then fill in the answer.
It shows 10:32
